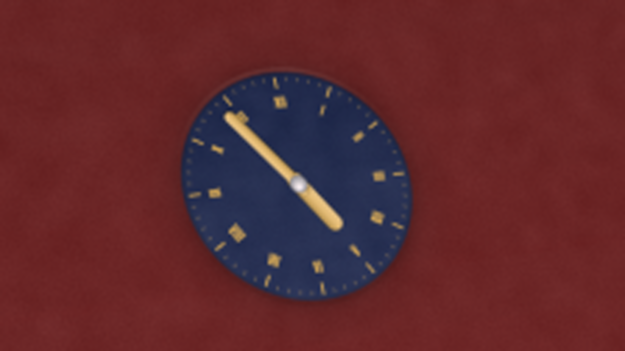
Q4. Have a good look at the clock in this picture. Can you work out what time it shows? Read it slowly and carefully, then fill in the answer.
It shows 4:54
